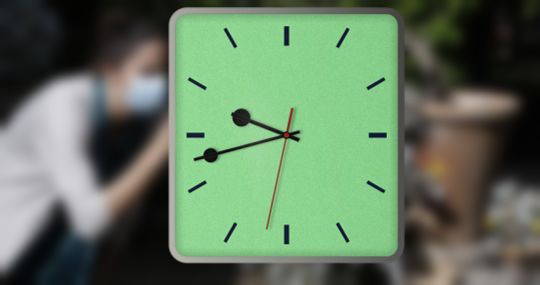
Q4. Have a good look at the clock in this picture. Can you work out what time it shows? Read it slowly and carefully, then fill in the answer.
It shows 9:42:32
